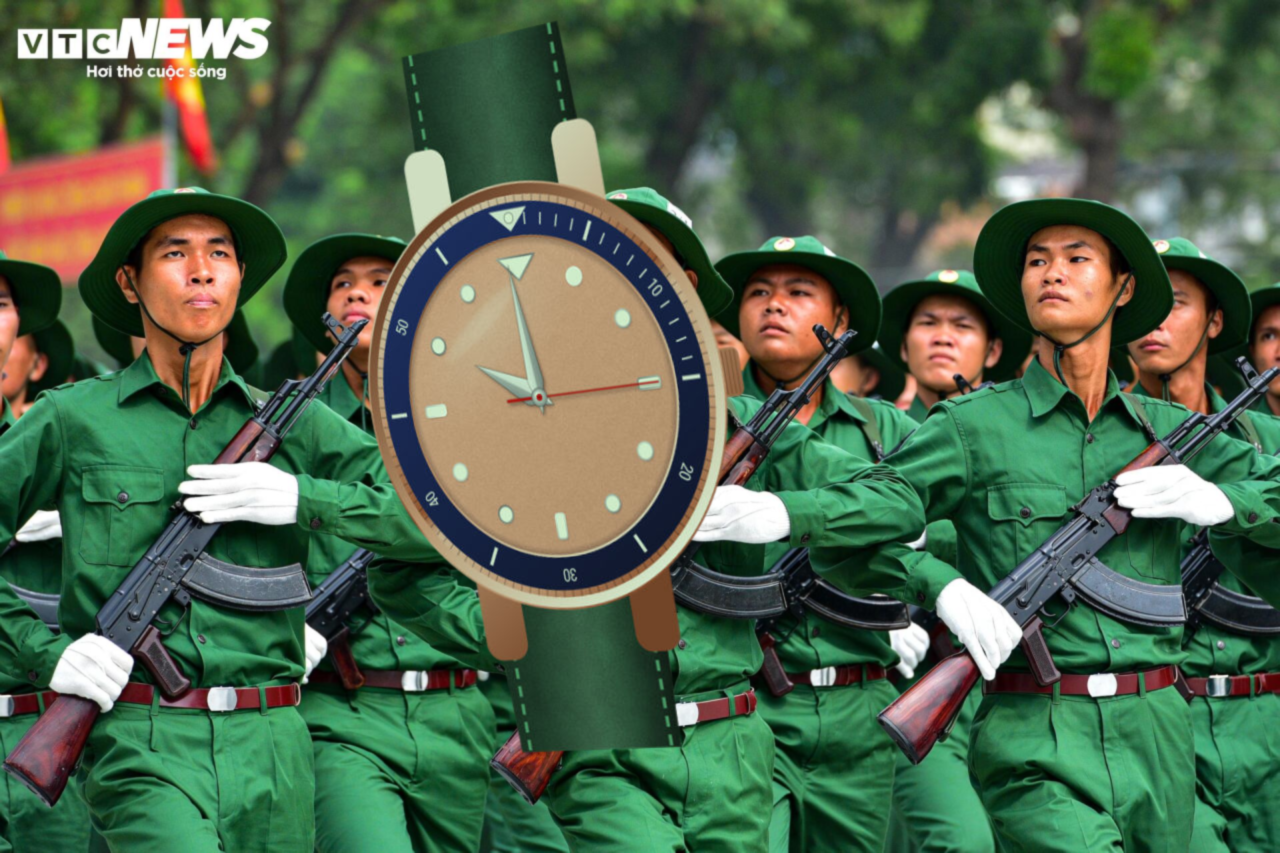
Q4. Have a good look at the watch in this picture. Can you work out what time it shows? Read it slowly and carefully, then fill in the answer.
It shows 9:59:15
